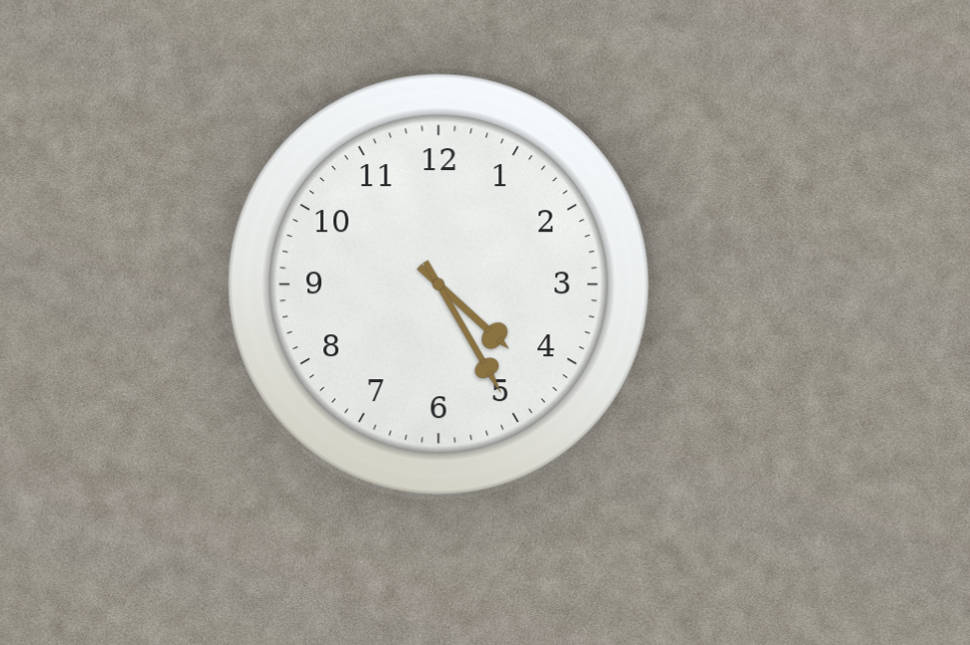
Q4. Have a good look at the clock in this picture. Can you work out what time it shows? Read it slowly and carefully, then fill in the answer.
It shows 4:25
